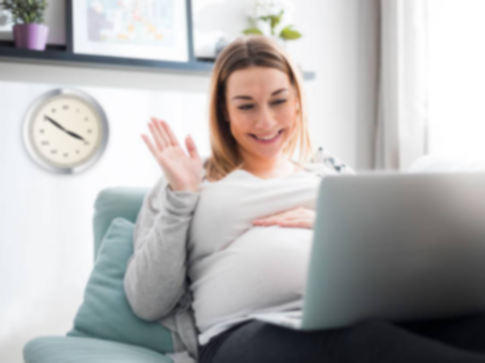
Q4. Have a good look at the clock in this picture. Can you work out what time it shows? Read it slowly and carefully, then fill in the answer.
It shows 3:51
